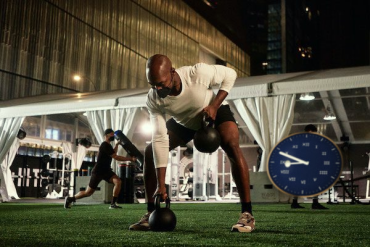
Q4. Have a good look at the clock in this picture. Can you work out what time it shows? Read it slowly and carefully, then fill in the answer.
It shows 8:49
